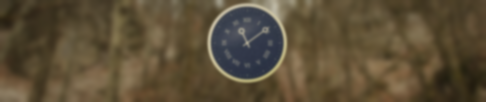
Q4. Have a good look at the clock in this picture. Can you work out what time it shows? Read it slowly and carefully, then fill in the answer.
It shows 11:09
